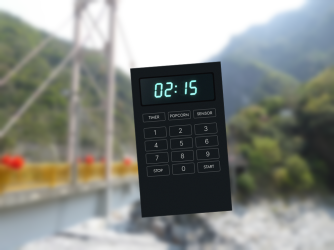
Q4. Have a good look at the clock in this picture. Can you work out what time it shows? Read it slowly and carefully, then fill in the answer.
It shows 2:15
